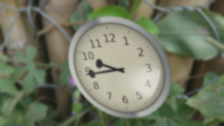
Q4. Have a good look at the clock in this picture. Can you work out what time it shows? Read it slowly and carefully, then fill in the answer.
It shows 9:44
